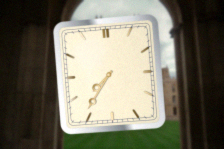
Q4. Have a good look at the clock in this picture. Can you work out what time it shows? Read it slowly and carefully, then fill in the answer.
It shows 7:36
